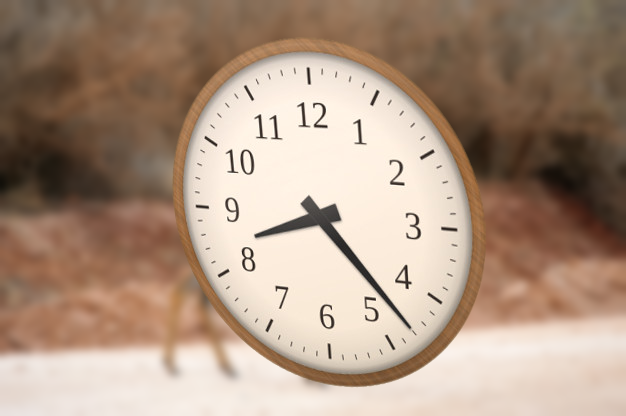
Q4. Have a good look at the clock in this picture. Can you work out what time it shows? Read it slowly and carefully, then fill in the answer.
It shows 8:23
